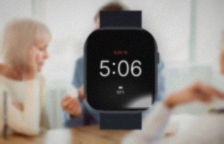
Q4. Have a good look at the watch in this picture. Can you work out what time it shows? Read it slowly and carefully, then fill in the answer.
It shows 5:06
